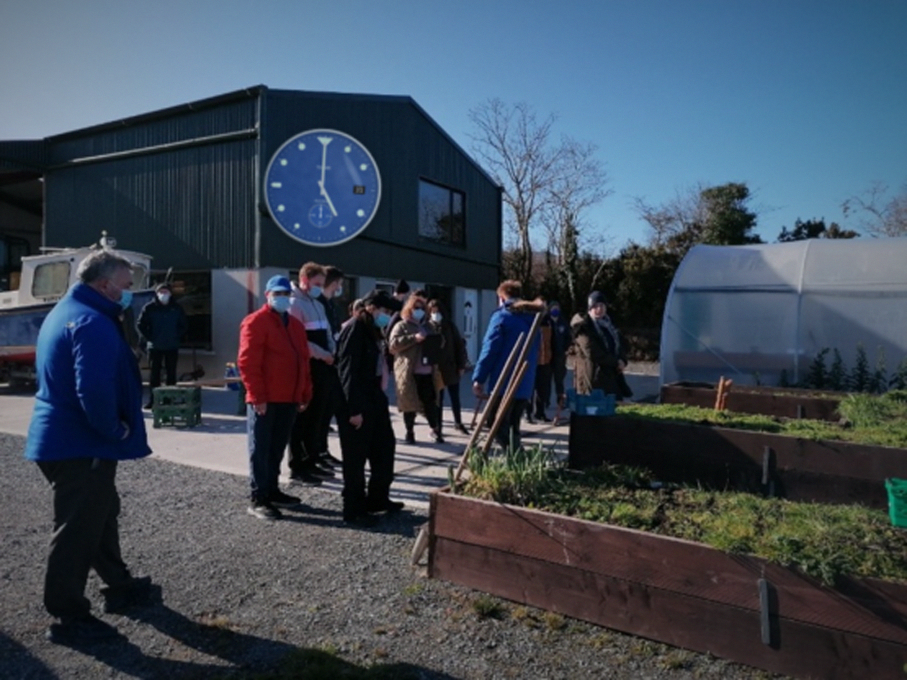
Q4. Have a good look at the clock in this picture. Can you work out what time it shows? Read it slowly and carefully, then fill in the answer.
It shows 5:00
